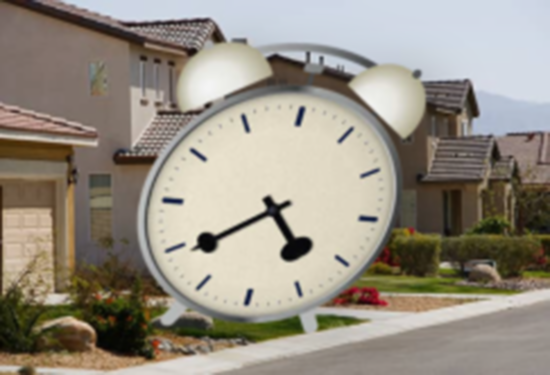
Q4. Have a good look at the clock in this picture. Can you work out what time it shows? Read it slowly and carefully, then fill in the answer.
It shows 4:39
